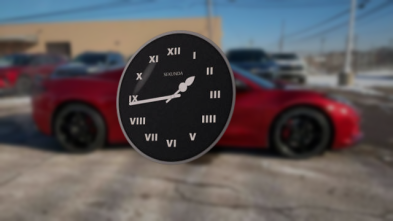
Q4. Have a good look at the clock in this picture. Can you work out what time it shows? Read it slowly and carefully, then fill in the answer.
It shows 1:44
